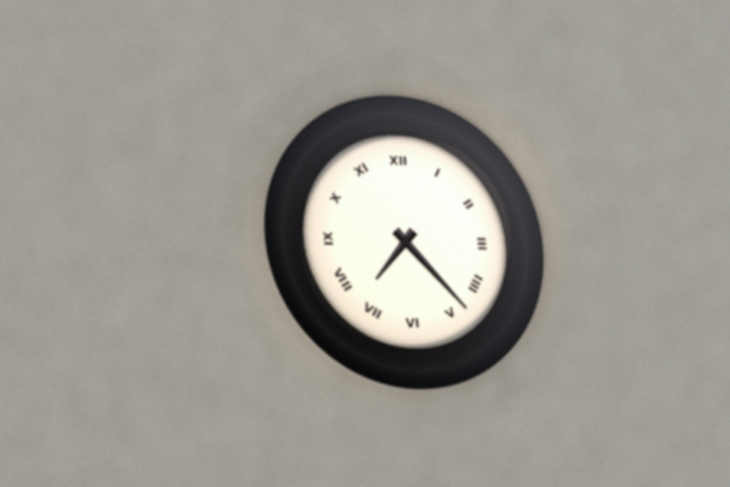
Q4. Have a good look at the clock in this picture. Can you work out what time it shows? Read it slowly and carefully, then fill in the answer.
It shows 7:23
